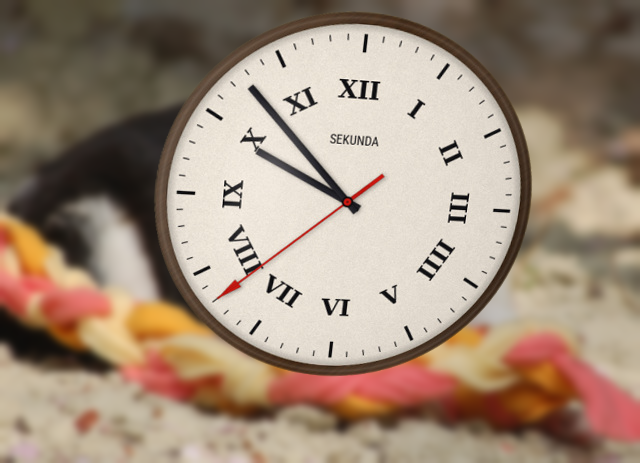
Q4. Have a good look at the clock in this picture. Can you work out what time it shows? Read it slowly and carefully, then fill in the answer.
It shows 9:52:38
